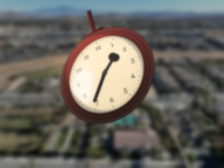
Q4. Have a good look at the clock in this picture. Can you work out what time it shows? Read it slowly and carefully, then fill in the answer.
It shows 1:36
